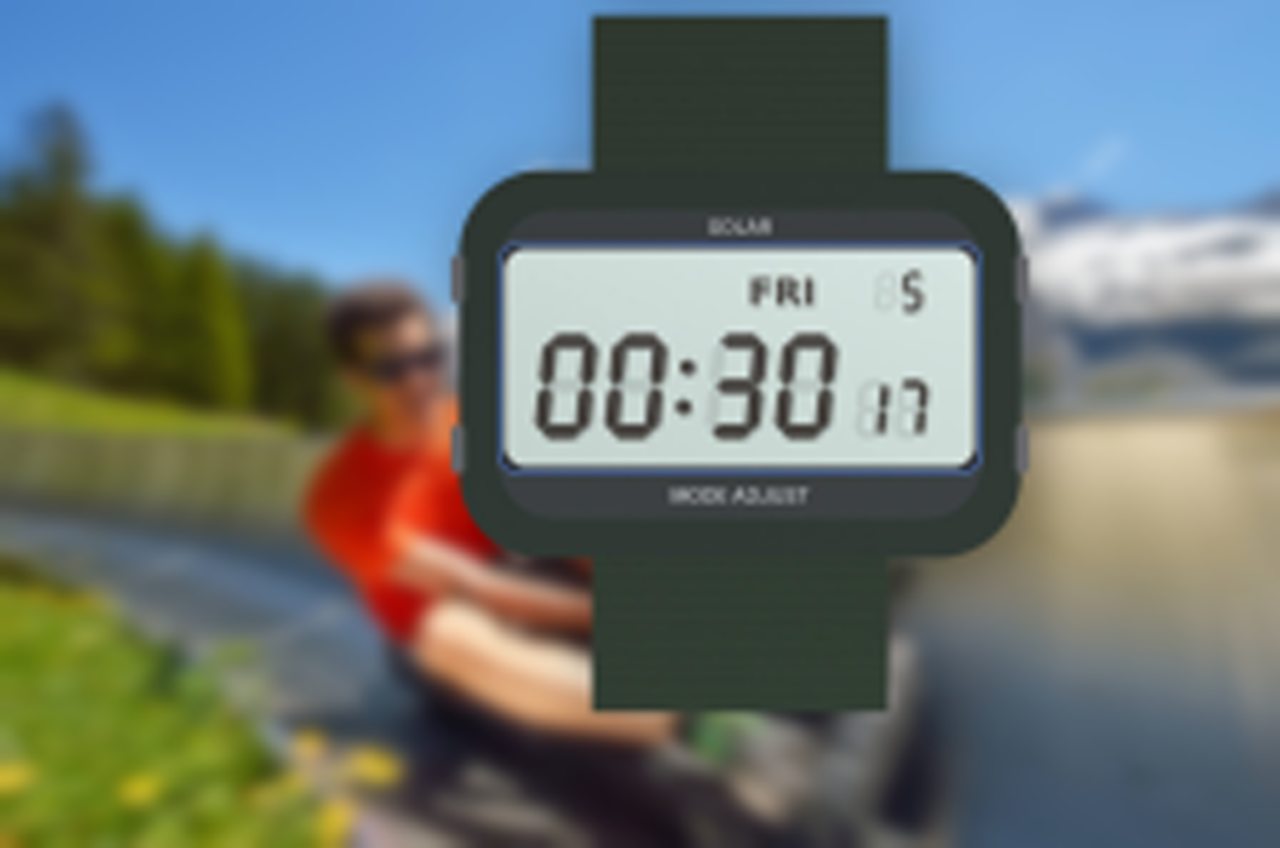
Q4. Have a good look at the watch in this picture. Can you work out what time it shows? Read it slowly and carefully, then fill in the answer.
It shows 0:30:17
